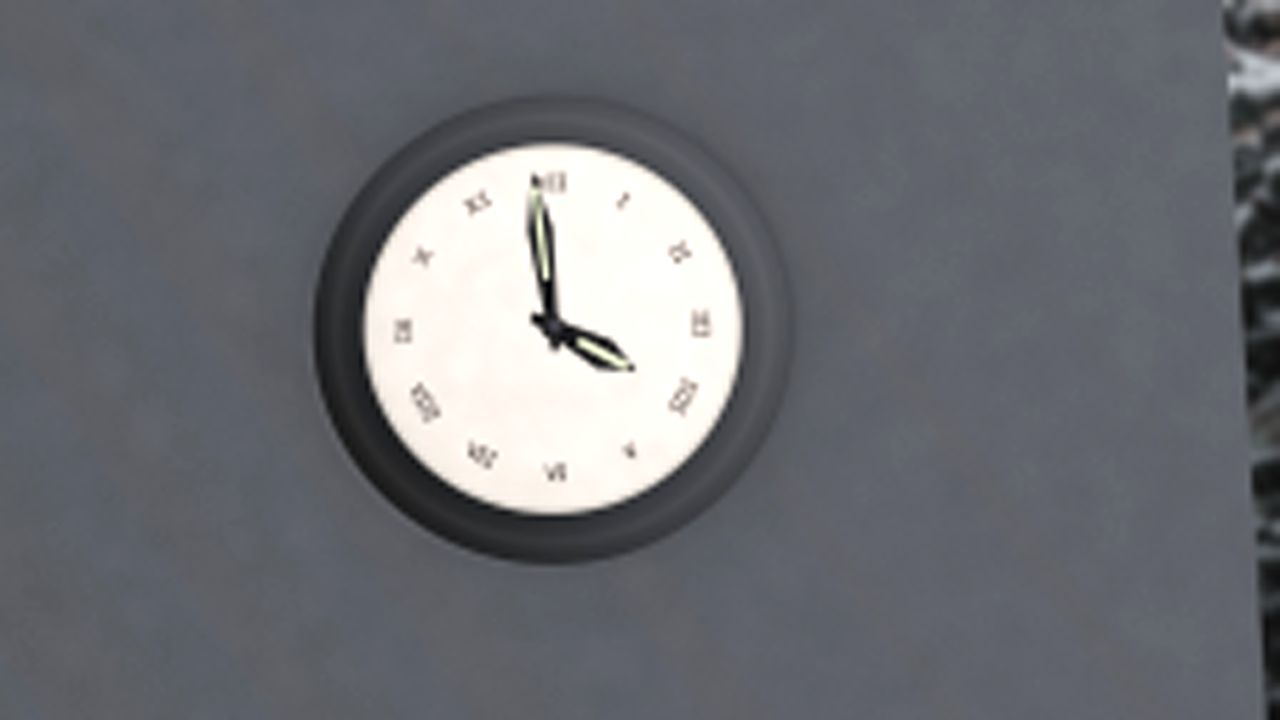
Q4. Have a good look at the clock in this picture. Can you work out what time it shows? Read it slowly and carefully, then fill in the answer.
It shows 3:59
